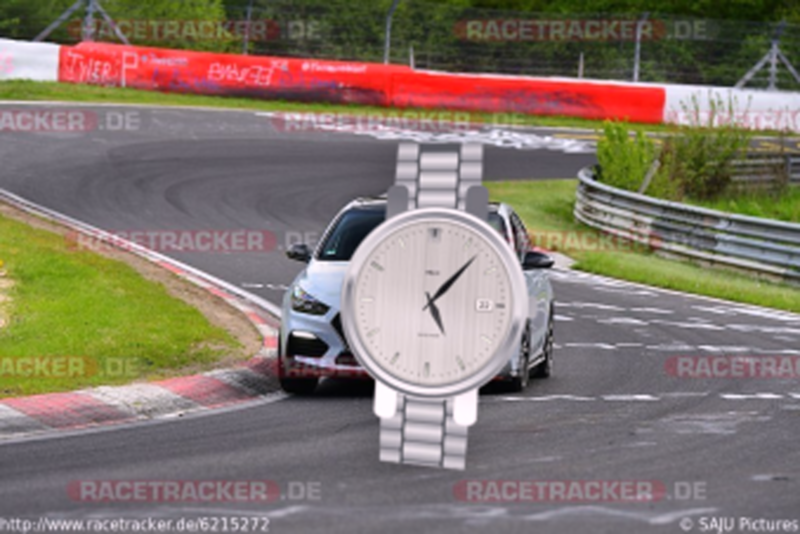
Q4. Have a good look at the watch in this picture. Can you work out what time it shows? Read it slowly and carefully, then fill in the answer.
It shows 5:07
